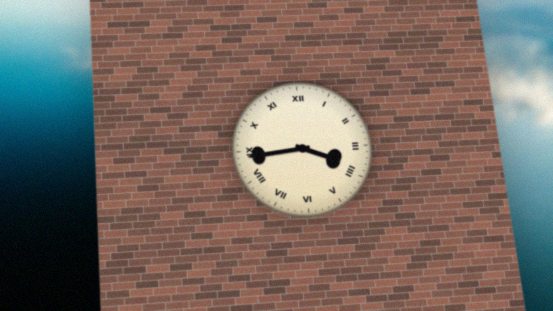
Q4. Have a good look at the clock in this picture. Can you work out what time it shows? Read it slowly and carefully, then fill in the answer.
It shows 3:44
